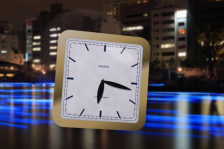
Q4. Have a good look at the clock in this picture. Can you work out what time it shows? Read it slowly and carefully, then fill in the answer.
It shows 6:17
